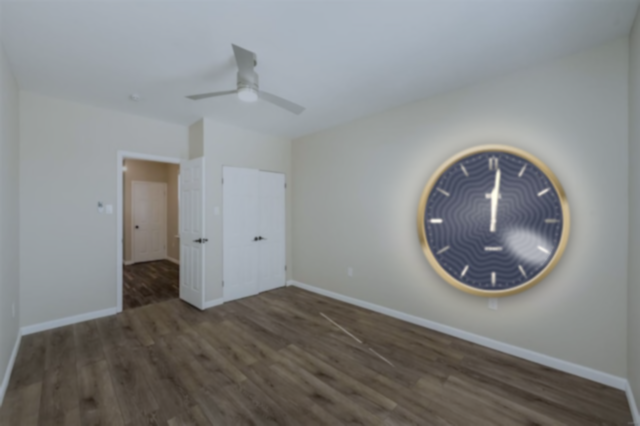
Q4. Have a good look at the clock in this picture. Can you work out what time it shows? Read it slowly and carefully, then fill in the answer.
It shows 12:01
